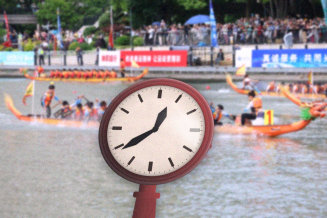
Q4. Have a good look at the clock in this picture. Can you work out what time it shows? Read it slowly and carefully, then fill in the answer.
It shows 12:39
